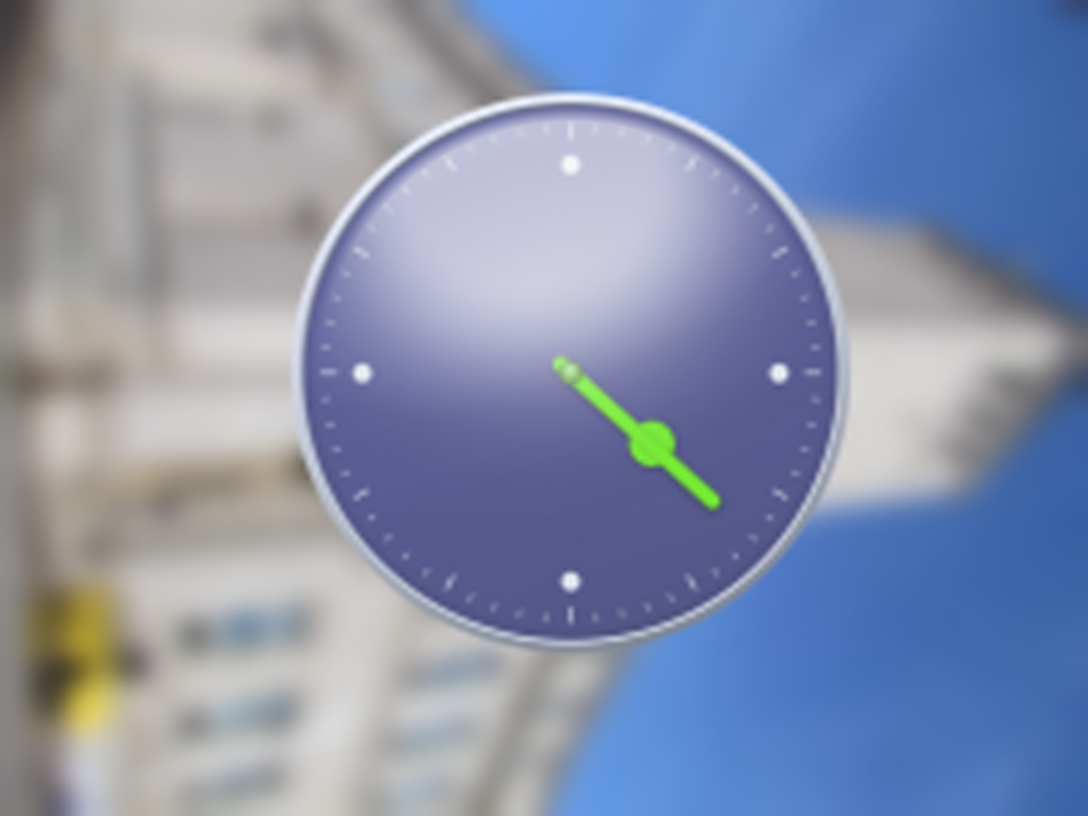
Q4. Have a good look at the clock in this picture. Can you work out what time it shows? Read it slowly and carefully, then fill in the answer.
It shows 4:22
